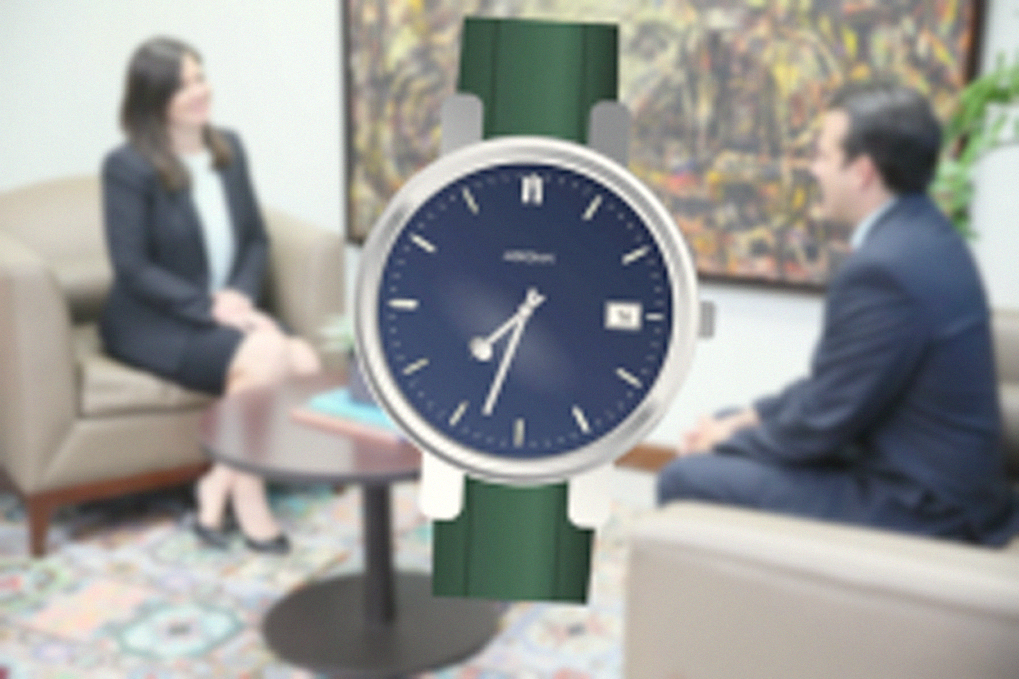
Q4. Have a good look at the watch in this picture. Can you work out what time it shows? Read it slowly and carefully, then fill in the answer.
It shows 7:33
